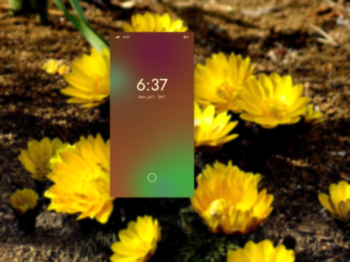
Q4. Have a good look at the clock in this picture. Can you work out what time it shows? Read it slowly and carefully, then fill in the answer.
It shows 6:37
